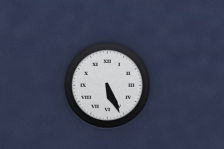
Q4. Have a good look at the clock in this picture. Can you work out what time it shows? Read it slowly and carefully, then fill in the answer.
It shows 5:26
